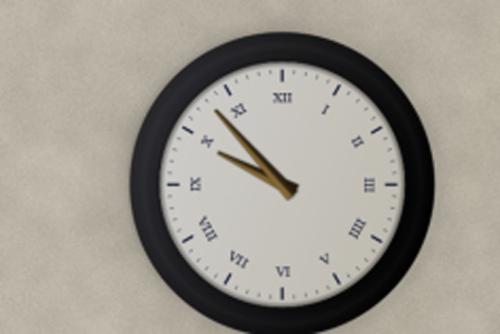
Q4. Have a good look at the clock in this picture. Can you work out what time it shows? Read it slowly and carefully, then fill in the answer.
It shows 9:53
